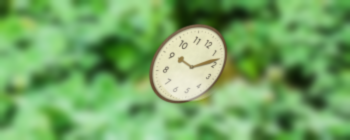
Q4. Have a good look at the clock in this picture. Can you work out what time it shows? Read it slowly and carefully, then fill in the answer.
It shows 9:08
